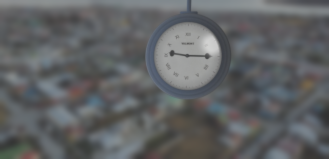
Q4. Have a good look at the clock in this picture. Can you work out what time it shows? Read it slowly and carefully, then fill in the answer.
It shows 9:15
